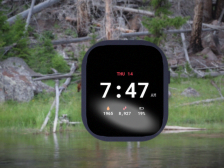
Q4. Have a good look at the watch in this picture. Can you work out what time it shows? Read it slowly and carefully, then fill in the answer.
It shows 7:47
